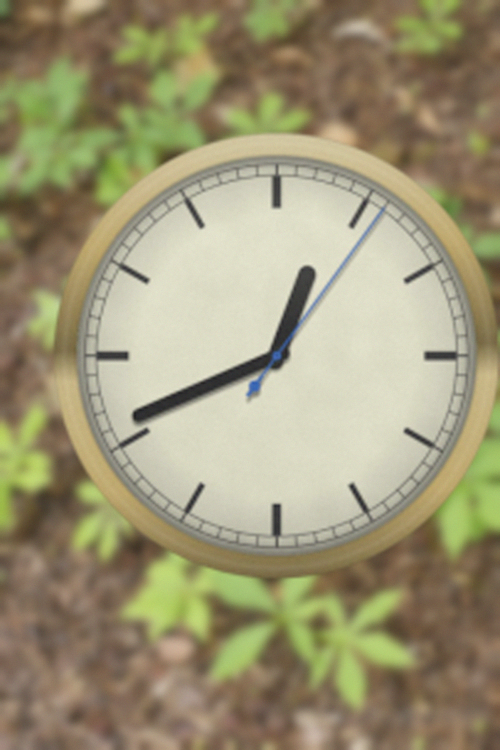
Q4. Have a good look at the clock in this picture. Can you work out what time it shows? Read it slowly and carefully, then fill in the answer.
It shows 12:41:06
